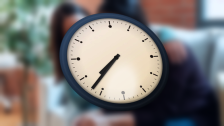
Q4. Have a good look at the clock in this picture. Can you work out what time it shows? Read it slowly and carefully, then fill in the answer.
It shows 7:37
